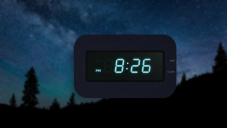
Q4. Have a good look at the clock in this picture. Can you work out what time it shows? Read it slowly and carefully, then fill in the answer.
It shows 8:26
